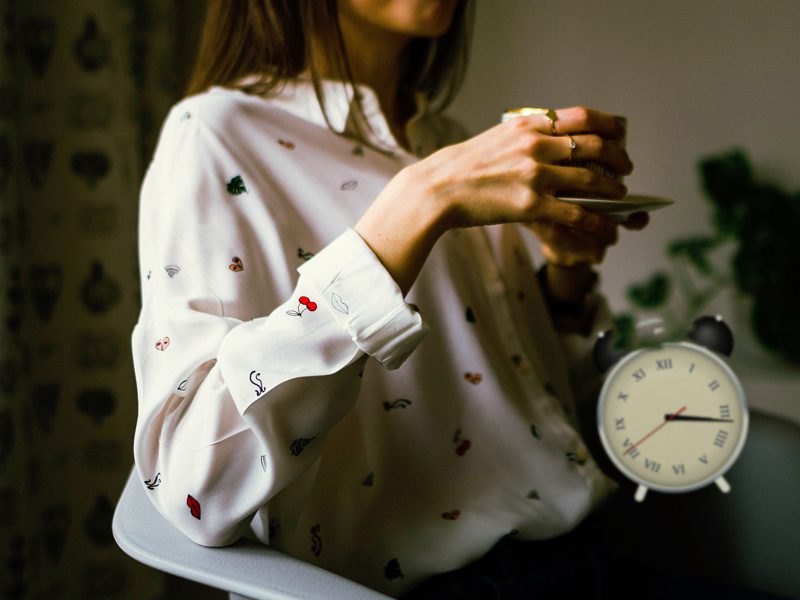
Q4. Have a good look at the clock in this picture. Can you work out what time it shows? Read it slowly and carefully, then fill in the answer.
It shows 3:16:40
